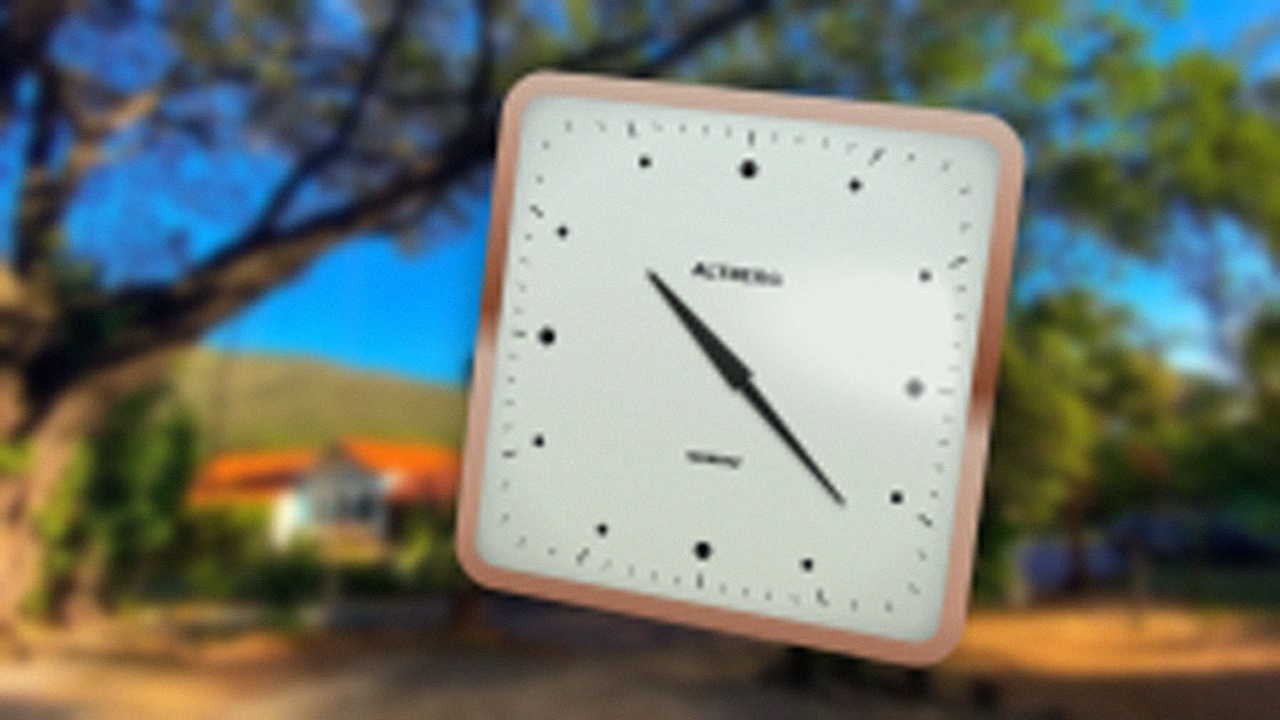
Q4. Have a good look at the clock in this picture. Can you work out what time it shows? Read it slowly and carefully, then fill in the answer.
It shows 10:22
